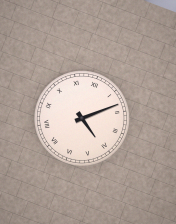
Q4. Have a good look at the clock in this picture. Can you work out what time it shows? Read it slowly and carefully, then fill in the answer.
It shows 4:08
